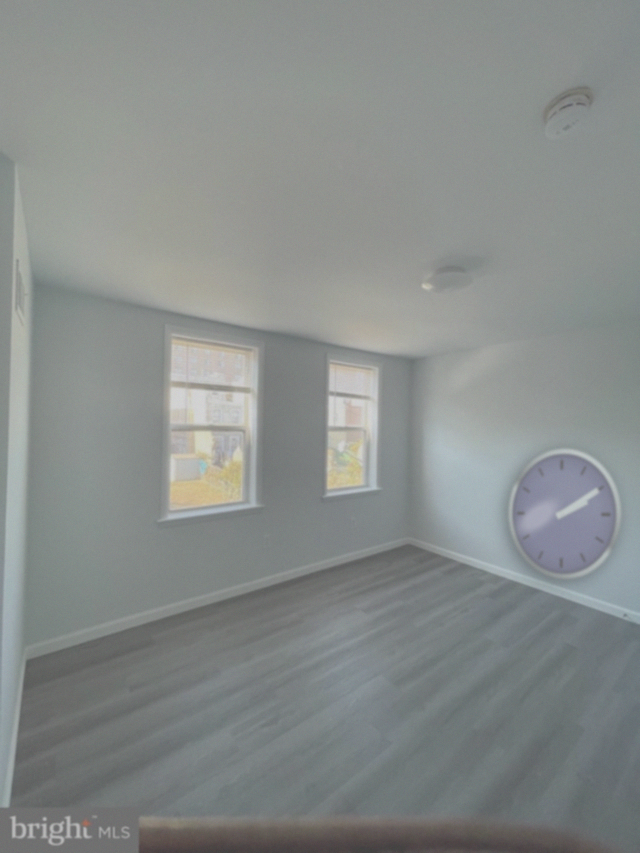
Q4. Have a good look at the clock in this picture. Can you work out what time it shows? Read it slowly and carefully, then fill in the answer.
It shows 2:10
